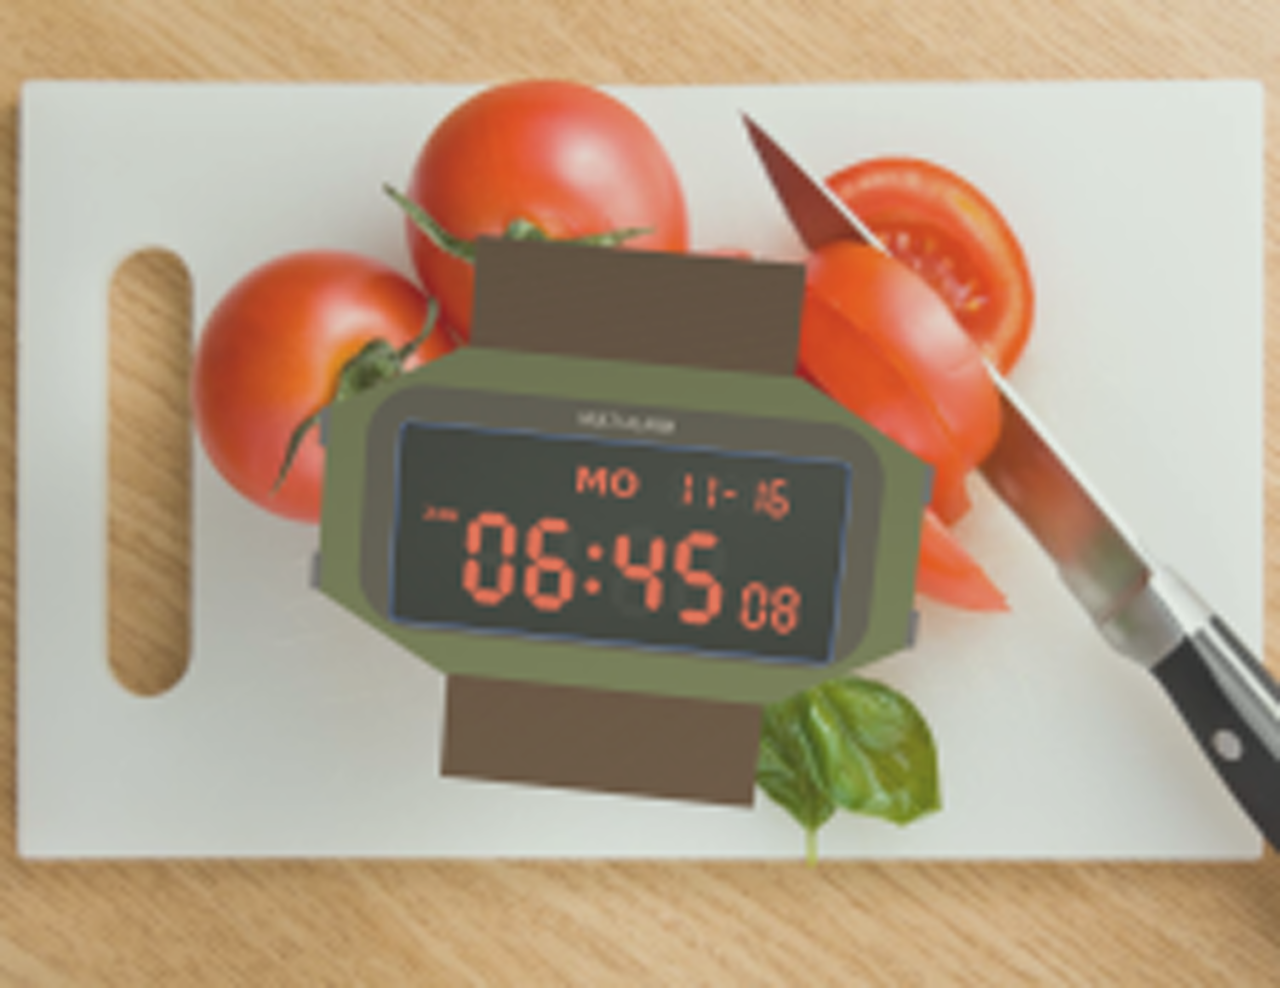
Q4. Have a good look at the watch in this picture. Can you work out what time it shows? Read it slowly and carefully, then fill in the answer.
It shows 6:45:08
